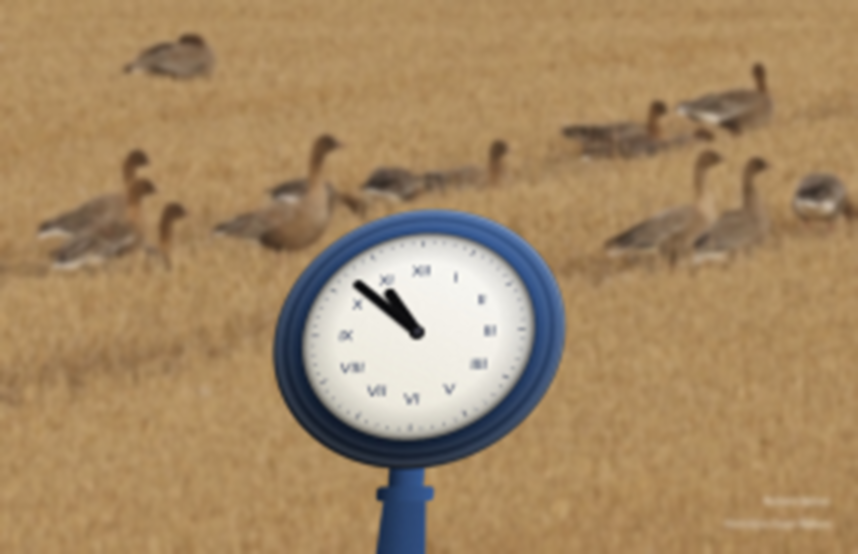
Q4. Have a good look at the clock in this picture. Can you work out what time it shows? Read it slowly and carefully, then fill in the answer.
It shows 10:52
